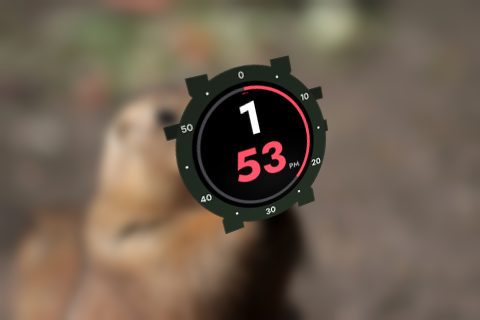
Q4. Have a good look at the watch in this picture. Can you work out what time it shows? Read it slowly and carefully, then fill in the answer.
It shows 1:53
